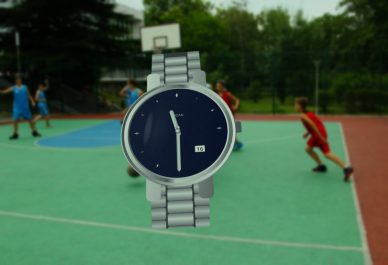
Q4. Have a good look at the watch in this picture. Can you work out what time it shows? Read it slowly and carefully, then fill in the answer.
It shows 11:30
